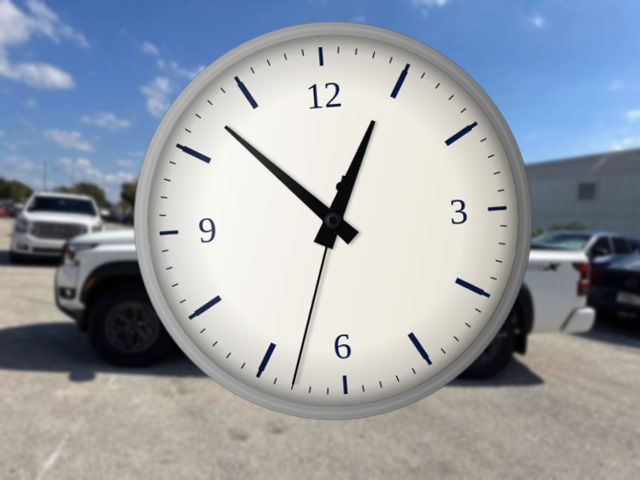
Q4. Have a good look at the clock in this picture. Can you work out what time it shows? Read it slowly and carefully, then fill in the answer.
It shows 12:52:33
